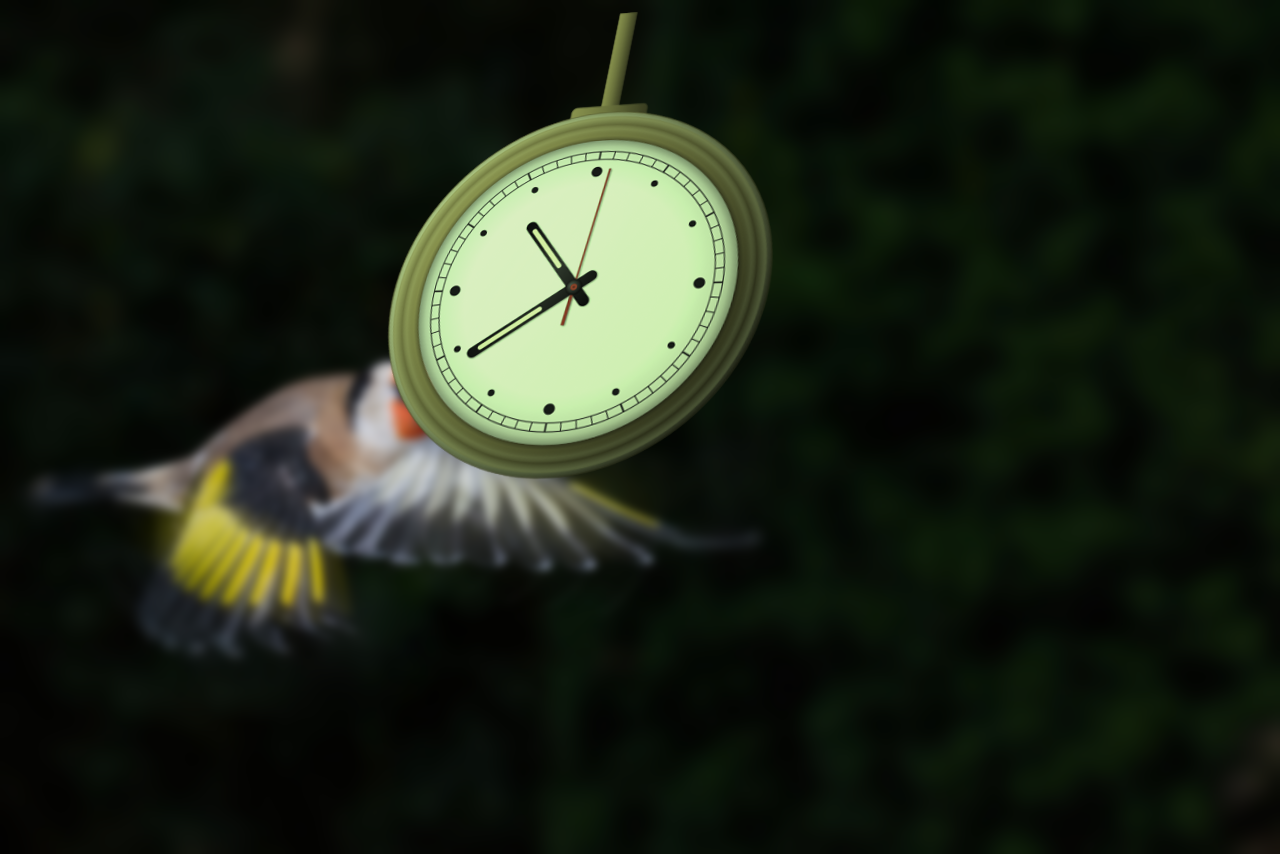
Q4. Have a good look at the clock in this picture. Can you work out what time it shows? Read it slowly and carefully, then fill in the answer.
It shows 10:39:01
